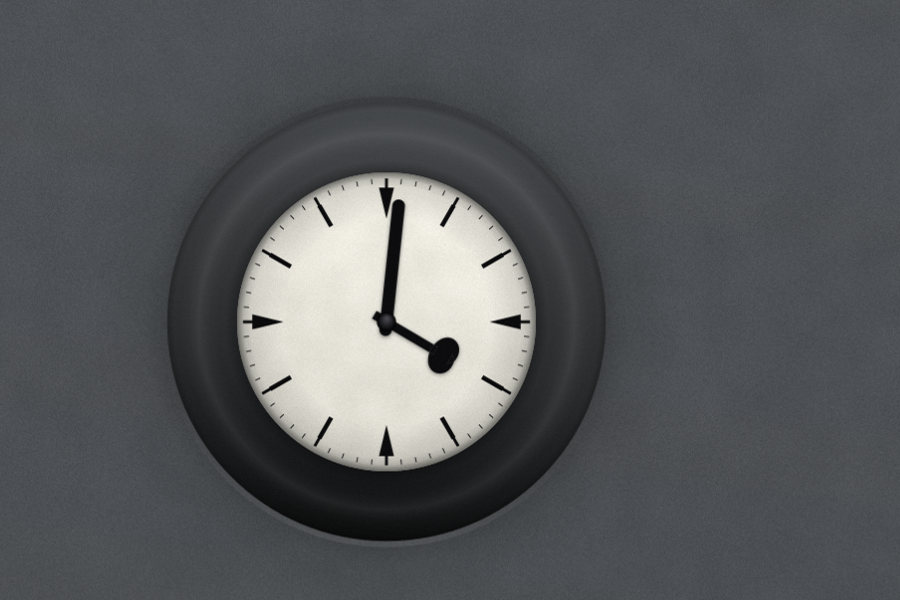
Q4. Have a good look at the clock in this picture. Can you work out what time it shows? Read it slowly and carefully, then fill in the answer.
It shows 4:01
